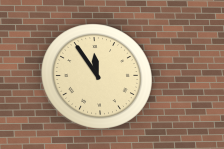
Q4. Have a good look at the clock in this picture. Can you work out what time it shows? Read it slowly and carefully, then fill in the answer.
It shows 11:55
